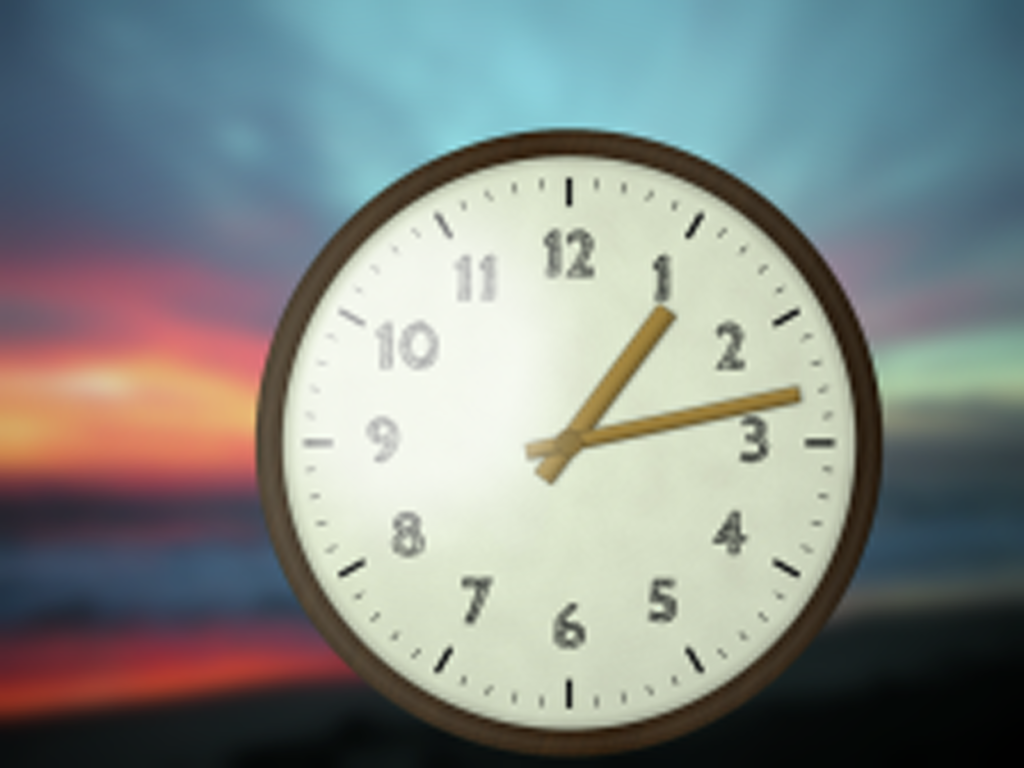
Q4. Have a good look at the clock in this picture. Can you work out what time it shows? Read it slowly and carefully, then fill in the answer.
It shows 1:13
